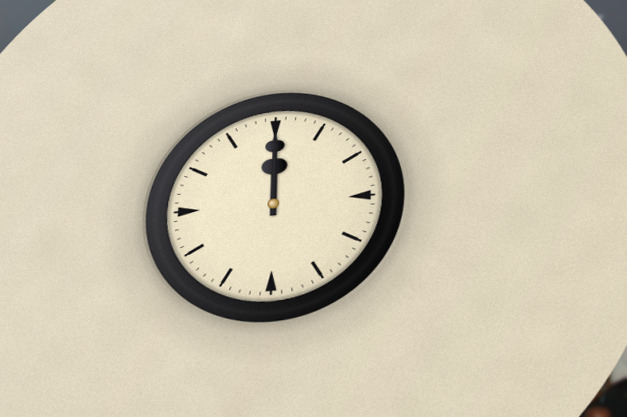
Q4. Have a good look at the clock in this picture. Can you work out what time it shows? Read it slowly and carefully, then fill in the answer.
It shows 12:00
